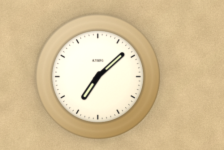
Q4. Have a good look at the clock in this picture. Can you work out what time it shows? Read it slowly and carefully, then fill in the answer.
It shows 7:08
